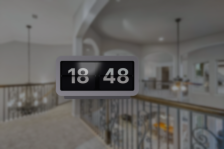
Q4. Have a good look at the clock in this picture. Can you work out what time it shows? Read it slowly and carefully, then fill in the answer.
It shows 18:48
